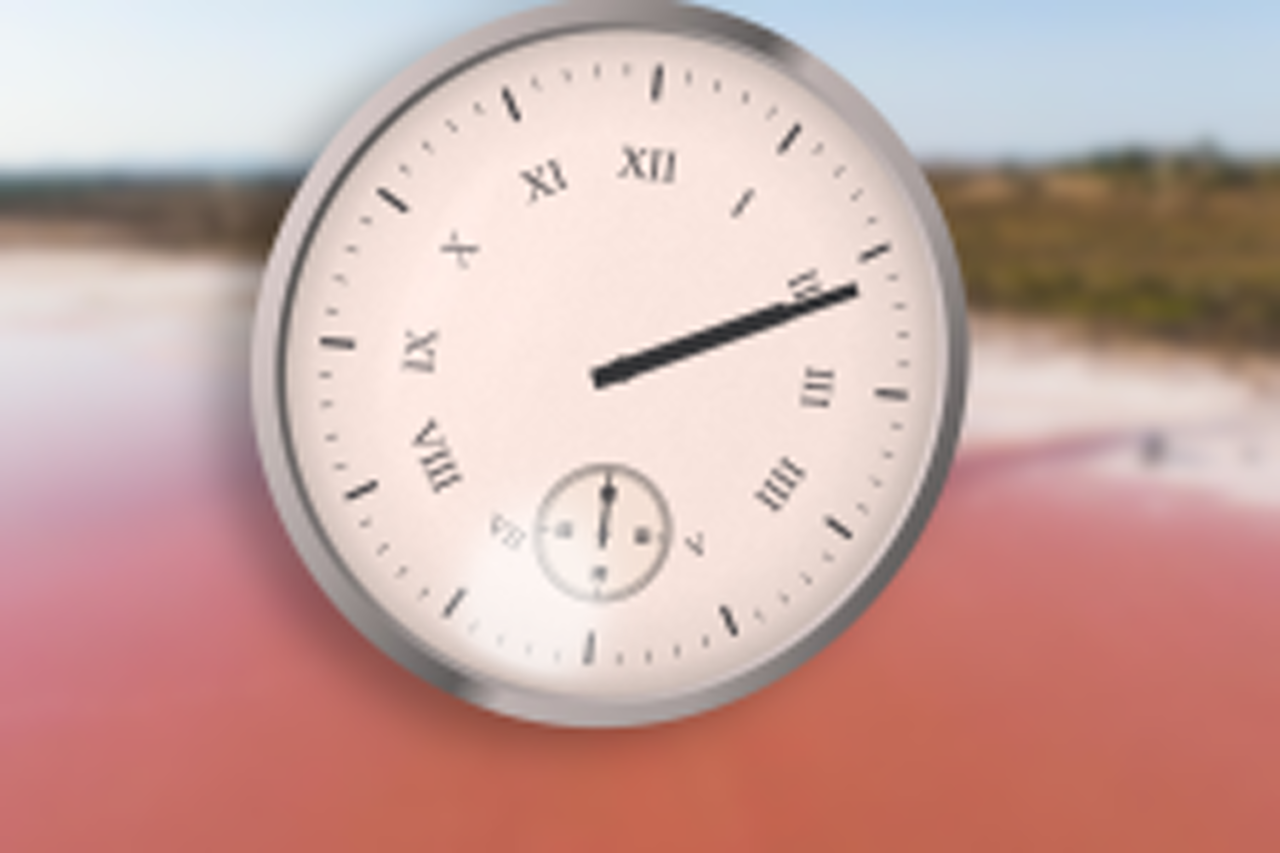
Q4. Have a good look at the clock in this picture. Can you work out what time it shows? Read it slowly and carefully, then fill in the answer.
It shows 2:11
